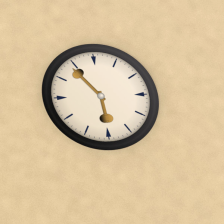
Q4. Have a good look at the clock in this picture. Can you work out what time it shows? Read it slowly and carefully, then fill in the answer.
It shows 5:54
